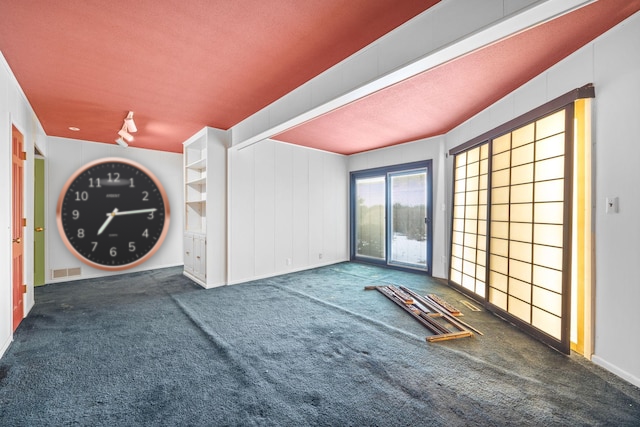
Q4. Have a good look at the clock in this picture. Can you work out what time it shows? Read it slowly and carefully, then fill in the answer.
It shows 7:14
